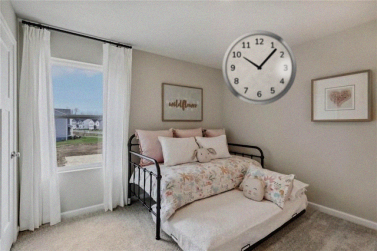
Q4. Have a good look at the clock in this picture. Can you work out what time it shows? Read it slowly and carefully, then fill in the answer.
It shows 10:07
